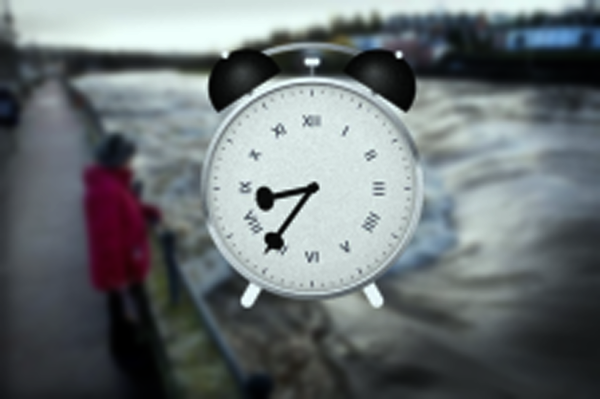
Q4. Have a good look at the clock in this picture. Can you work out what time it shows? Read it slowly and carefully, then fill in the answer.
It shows 8:36
